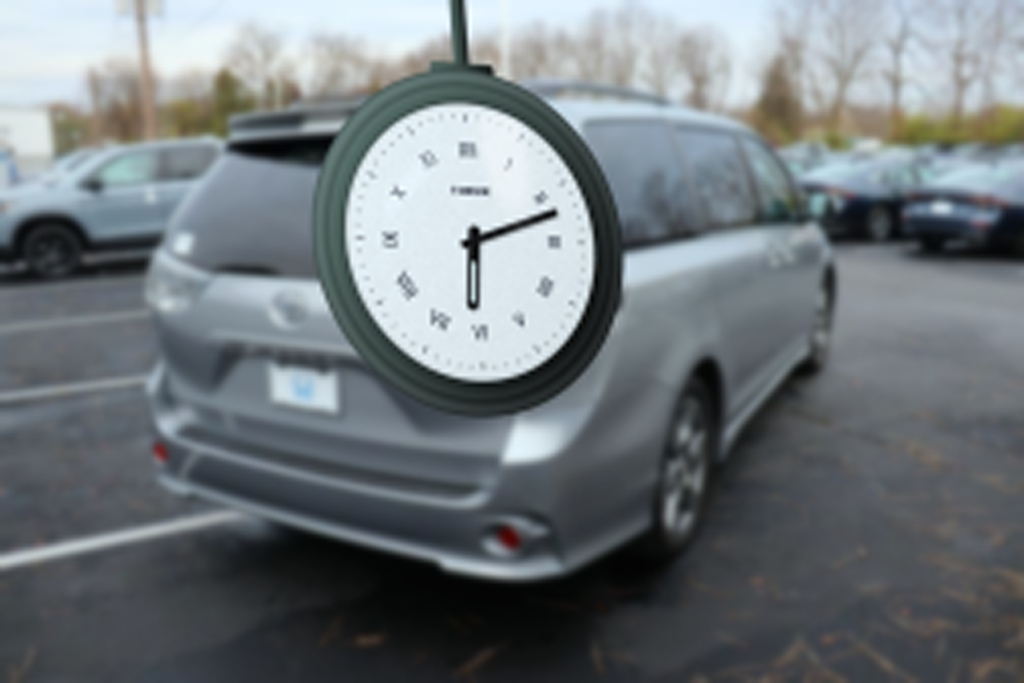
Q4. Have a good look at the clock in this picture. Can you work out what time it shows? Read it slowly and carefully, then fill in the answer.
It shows 6:12
